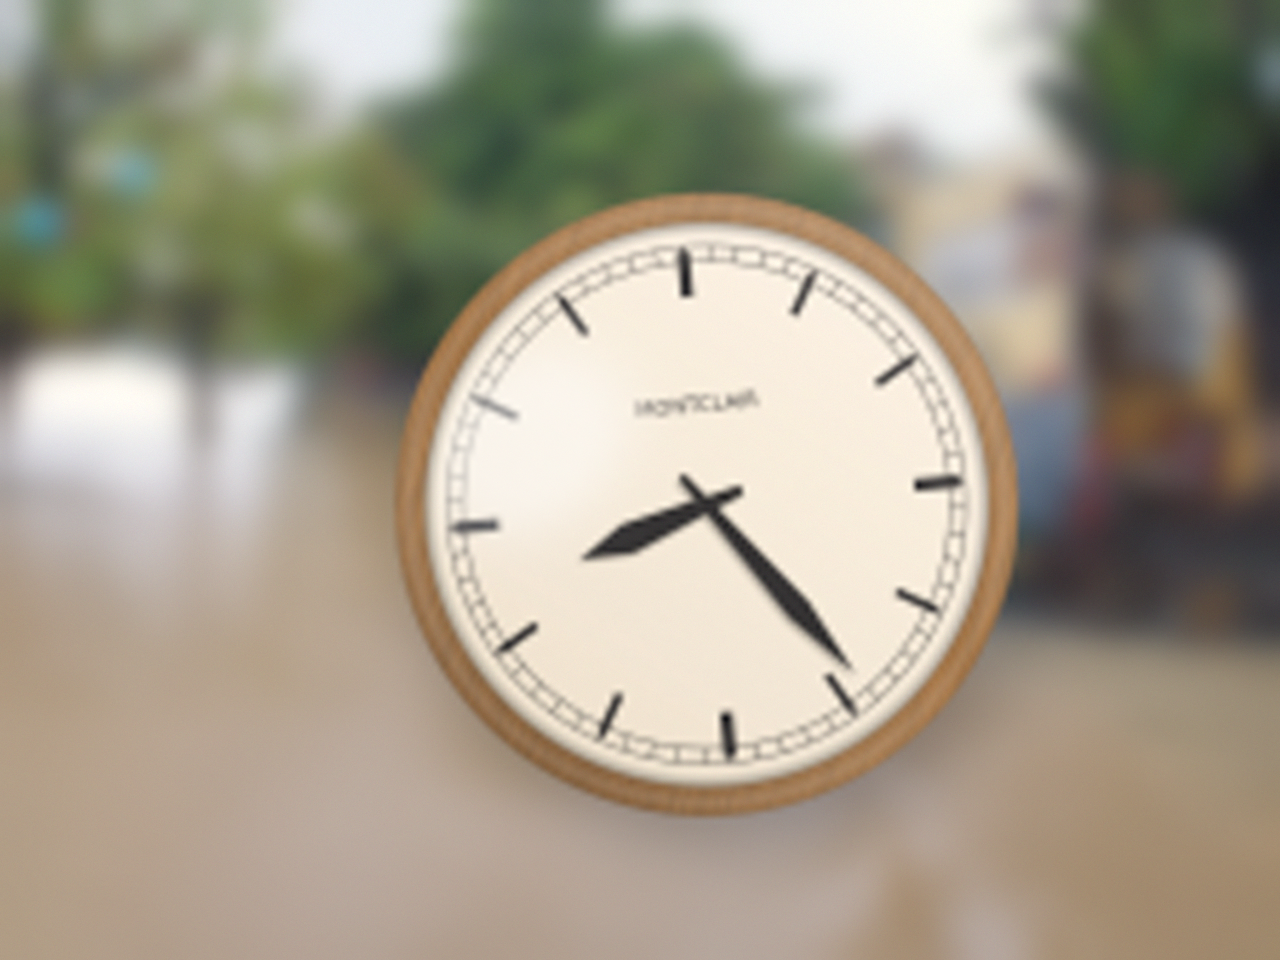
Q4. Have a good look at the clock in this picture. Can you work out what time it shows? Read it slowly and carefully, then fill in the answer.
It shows 8:24
